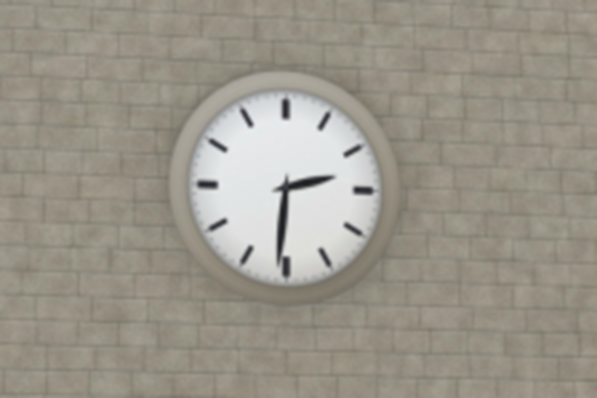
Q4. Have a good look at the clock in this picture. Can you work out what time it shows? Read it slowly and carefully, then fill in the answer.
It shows 2:31
